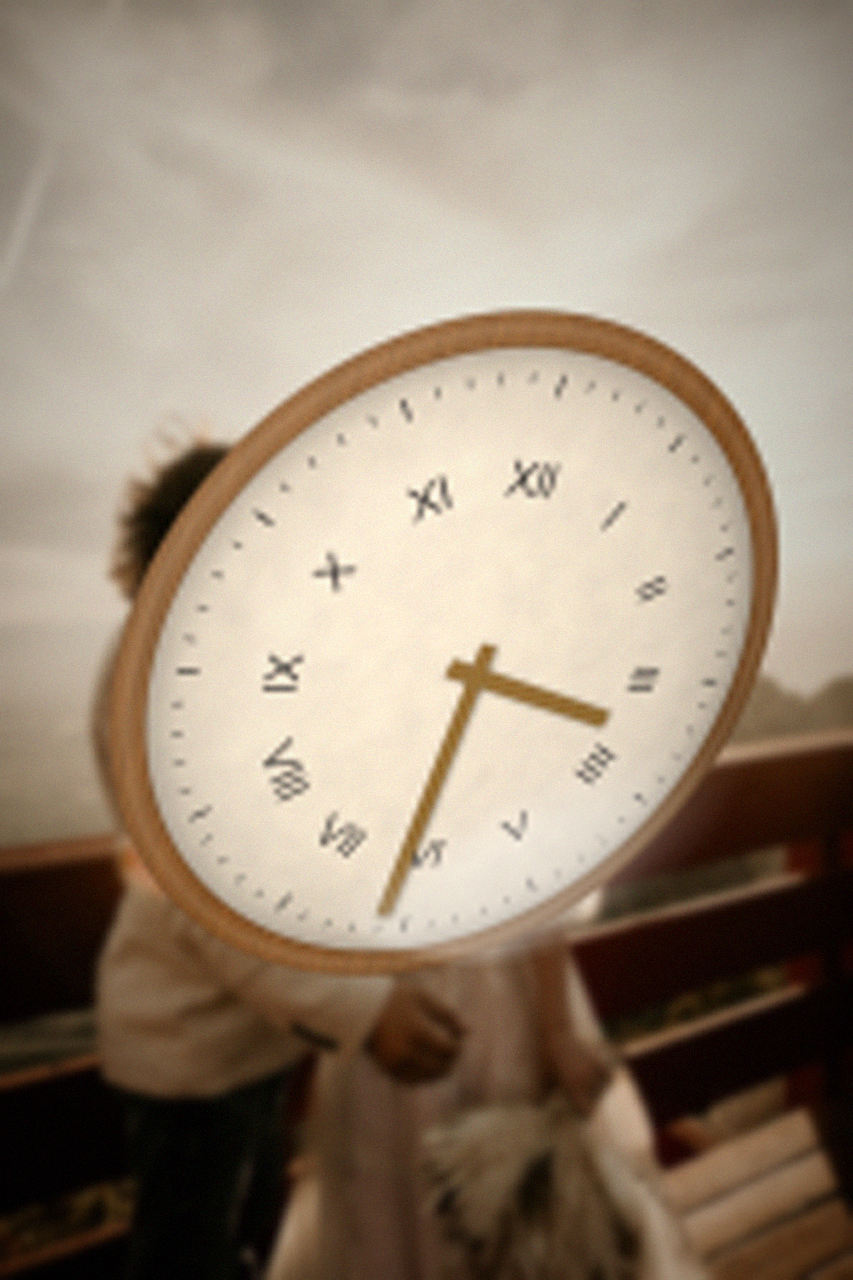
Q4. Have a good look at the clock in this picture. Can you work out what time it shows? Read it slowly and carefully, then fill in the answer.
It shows 3:31
